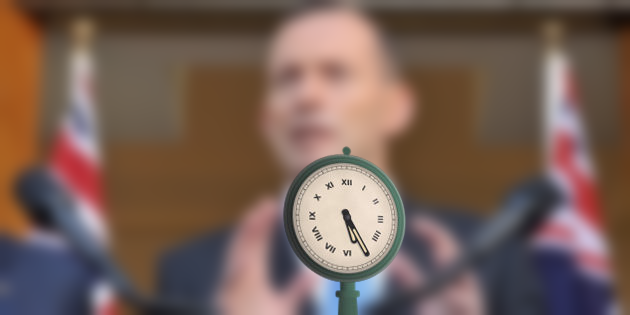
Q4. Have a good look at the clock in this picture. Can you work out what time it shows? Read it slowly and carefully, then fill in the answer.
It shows 5:25
